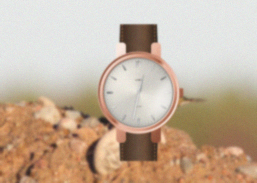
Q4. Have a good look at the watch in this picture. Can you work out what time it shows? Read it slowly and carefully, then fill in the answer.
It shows 12:32
